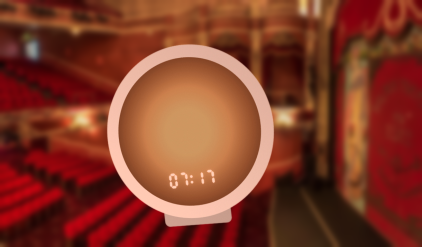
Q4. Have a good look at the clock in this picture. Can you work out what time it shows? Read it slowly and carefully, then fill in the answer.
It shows 7:17
